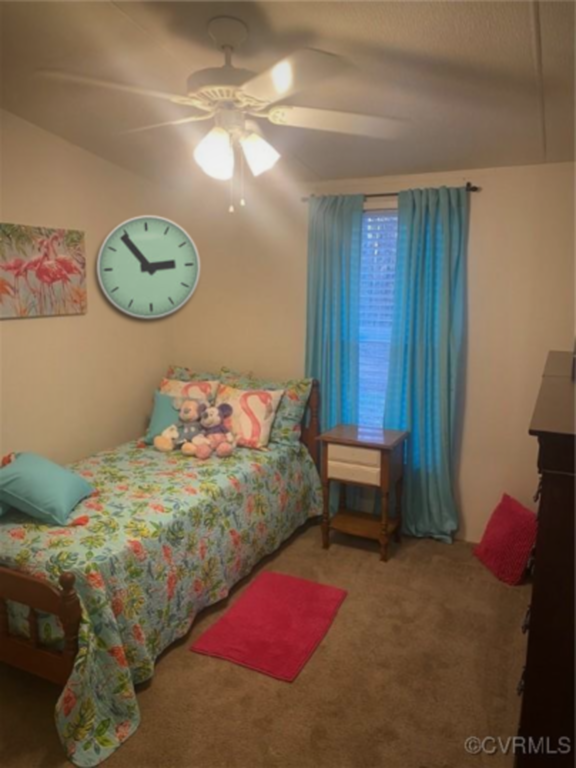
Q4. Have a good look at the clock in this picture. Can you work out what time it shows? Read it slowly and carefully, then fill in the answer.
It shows 2:54
